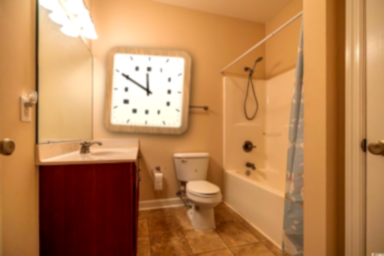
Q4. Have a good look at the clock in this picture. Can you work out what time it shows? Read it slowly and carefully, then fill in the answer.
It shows 11:50
